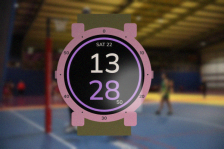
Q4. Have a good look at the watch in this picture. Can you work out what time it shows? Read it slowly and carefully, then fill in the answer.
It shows 13:28
